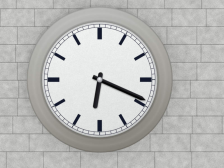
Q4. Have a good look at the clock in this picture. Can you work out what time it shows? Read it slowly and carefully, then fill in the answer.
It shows 6:19
